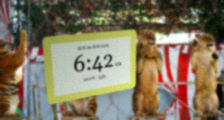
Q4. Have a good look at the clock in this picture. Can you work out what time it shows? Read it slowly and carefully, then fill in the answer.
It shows 6:42
